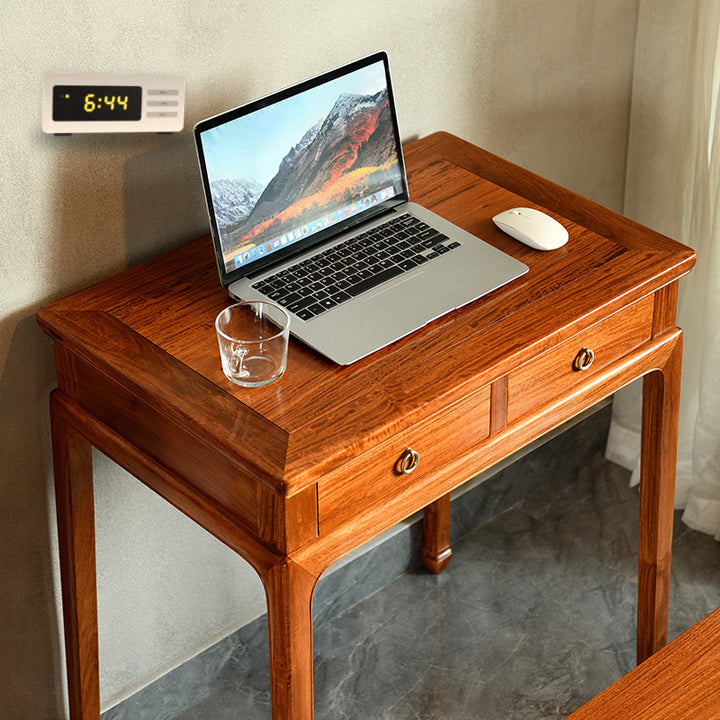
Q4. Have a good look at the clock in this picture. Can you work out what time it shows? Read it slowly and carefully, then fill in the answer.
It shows 6:44
